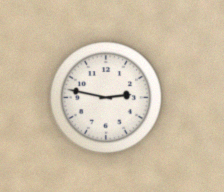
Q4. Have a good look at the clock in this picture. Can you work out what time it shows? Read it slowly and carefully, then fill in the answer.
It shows 2:47
